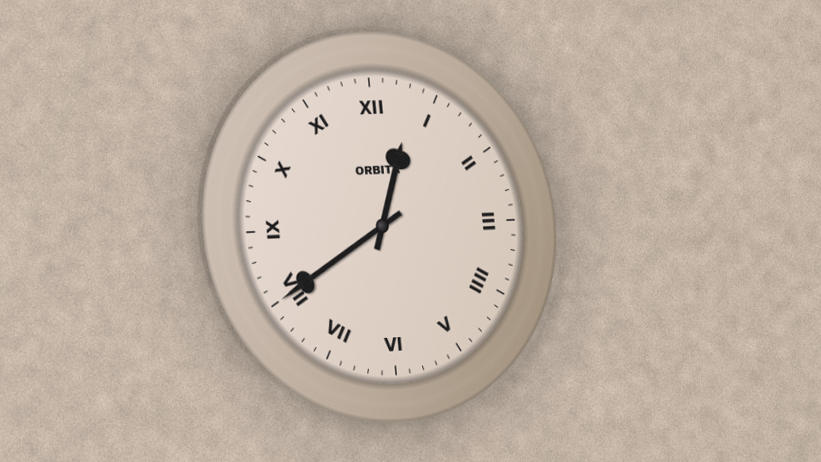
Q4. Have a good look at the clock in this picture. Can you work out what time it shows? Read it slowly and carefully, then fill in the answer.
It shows 12:40
